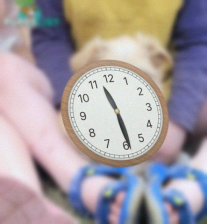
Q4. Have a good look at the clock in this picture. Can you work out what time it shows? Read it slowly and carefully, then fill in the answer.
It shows 11:29
